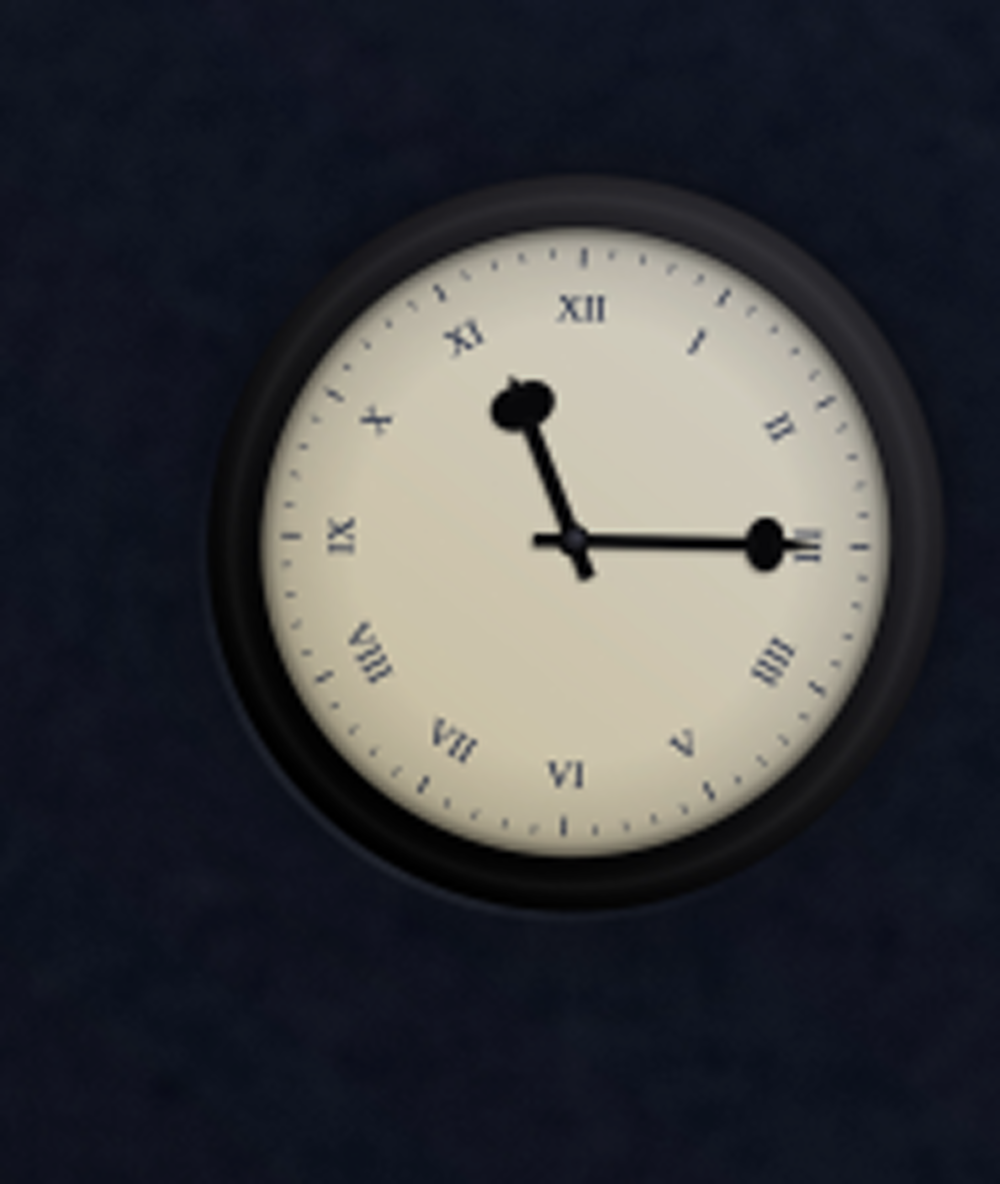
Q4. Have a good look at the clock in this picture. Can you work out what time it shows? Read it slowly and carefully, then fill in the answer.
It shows 11:15
